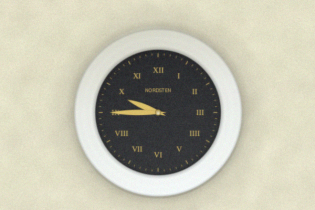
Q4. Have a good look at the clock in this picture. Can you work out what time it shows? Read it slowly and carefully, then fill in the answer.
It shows 9:45
